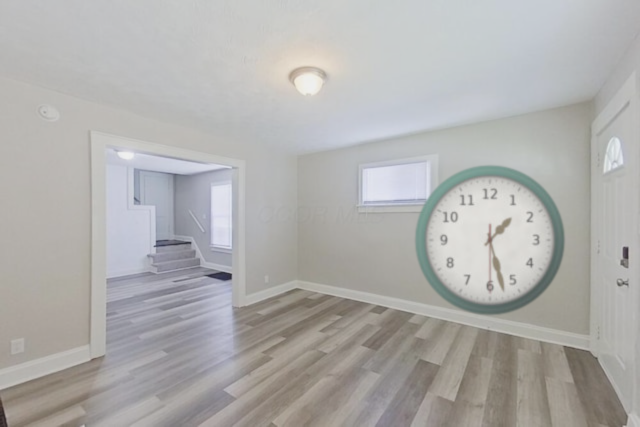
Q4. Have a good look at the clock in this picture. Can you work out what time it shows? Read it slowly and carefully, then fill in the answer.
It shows 1:27:30
